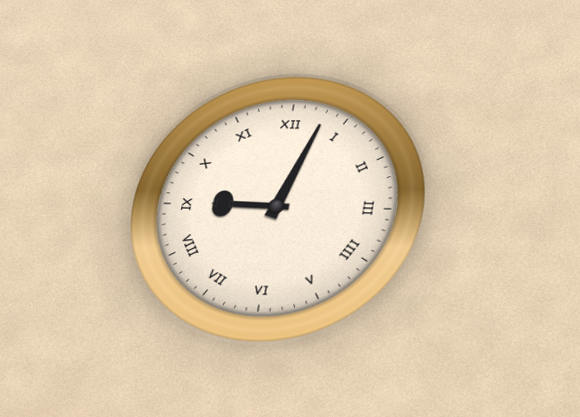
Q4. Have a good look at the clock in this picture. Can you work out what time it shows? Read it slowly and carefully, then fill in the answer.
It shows 9:03
